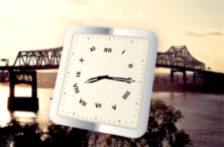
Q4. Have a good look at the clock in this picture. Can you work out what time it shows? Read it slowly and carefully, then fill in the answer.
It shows 8:15
